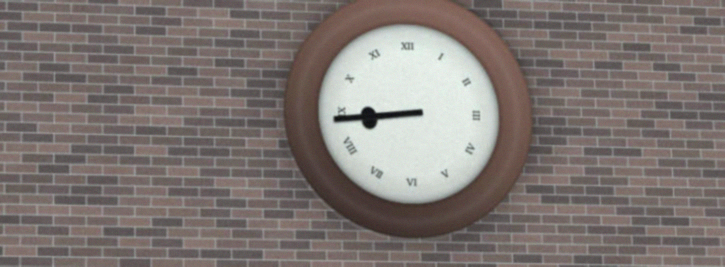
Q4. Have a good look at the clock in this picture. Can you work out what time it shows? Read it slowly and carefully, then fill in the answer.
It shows 8:44
